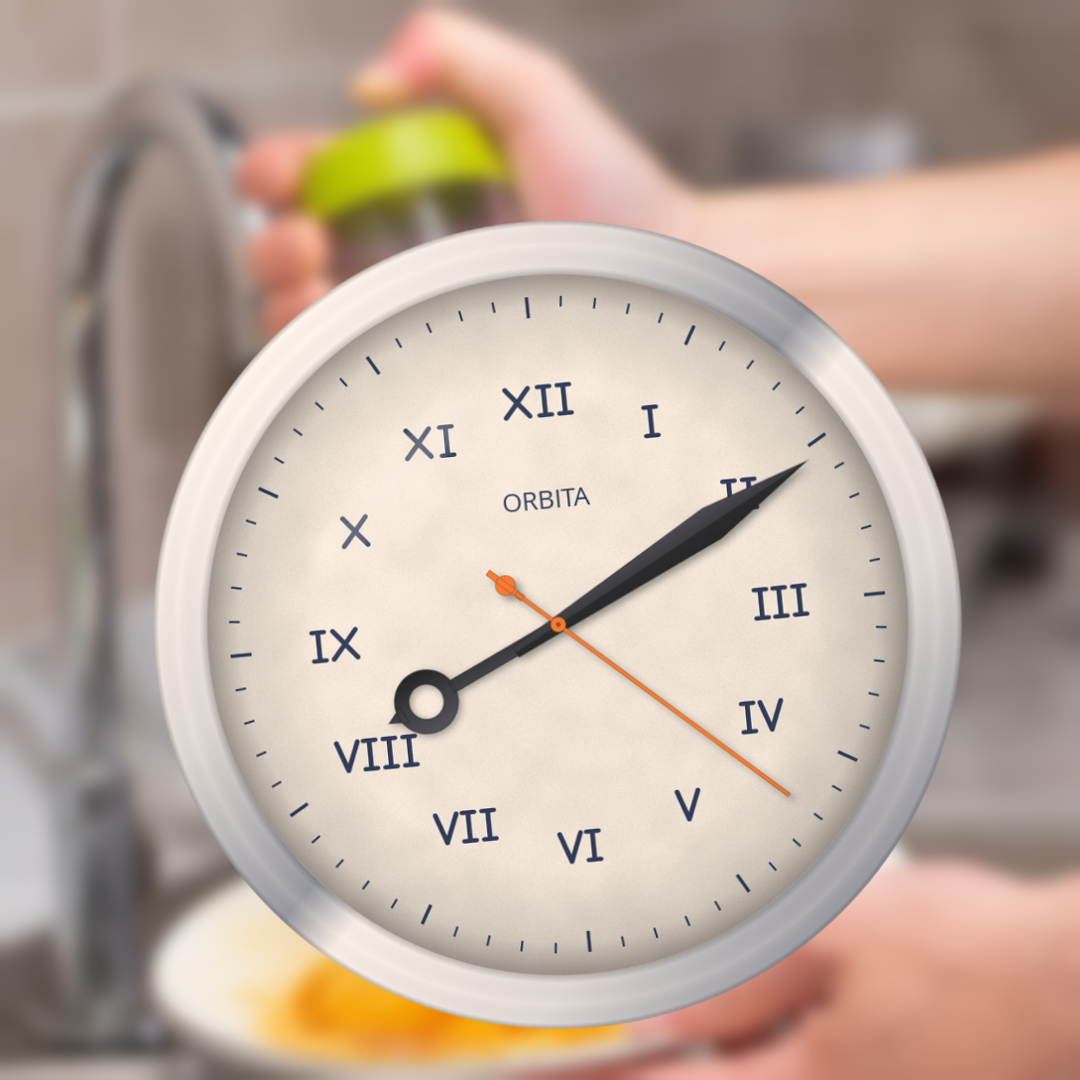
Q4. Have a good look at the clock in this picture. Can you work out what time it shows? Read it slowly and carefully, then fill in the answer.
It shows 8:10:22
